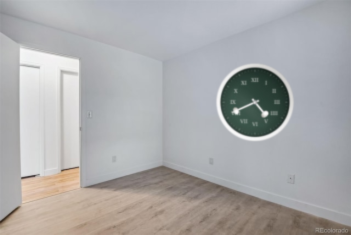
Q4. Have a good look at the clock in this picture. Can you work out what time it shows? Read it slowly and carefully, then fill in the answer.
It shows 4:41
